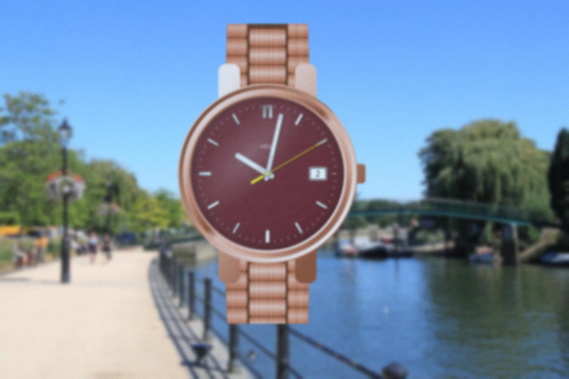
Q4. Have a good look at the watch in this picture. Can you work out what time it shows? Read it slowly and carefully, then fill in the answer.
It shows 10:02:10
